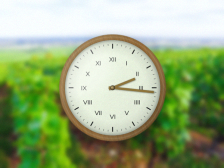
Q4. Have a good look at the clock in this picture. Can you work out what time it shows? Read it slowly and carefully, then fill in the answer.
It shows 2:16
